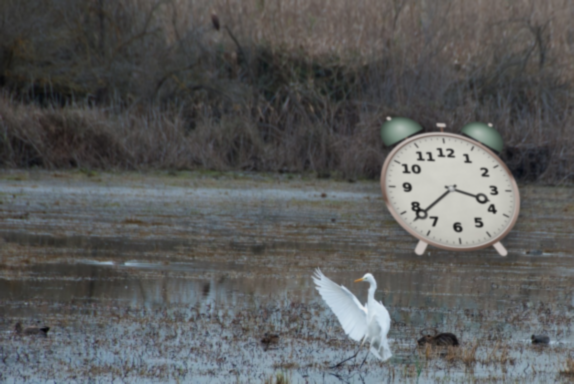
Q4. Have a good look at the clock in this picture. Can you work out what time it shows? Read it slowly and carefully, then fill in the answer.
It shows 3:38
